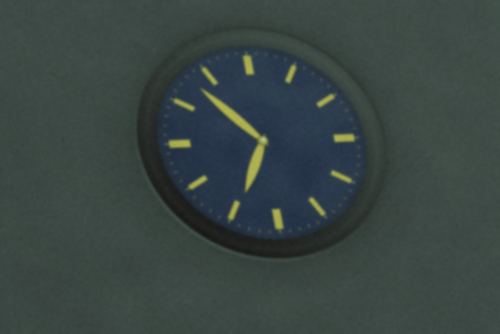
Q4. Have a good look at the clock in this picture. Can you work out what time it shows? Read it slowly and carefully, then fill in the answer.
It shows 6:53
